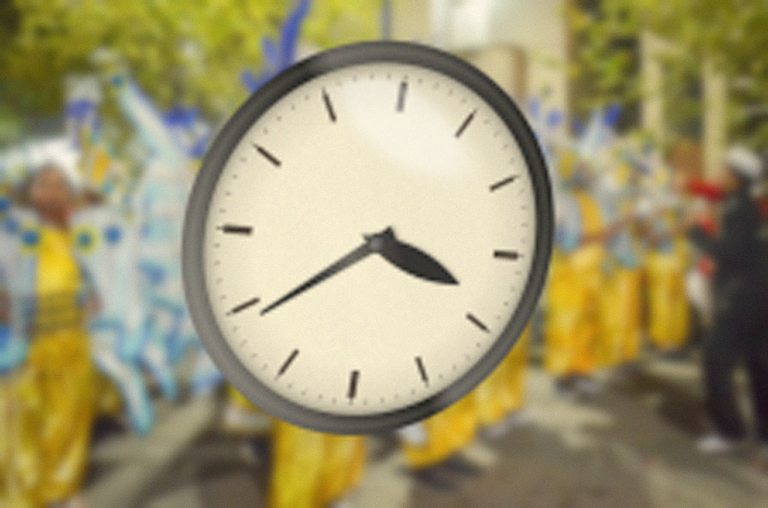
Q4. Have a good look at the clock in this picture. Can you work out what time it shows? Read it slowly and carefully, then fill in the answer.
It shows 3:39
